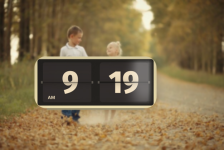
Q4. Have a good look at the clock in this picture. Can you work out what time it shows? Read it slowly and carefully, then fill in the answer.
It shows 9:19
